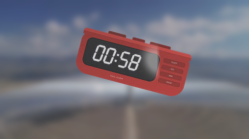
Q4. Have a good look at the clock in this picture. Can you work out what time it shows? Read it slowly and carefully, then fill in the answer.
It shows 0:58
